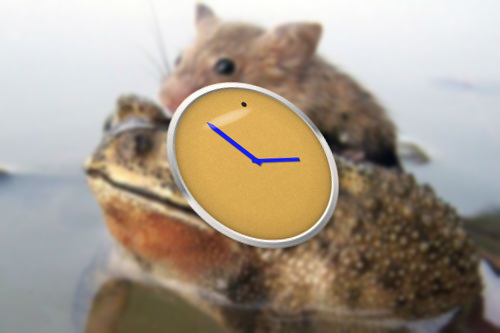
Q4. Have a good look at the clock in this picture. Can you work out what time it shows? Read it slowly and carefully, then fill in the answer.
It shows 2:52
